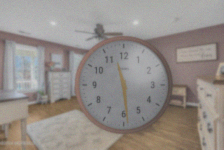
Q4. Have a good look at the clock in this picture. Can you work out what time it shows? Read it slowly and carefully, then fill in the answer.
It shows 11:29
